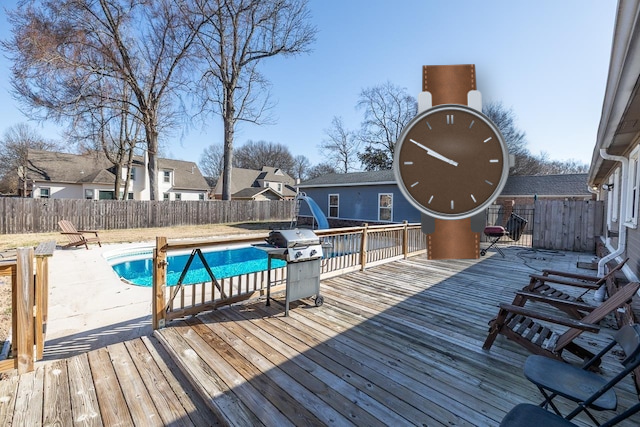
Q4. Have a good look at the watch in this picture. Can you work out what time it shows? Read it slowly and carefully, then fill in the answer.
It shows 9:50
